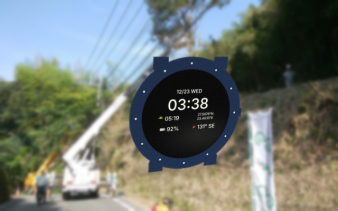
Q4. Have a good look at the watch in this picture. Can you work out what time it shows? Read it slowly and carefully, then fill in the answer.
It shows 3:38
